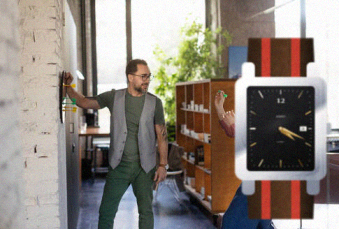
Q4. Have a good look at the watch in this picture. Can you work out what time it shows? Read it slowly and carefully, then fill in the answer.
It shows 4:19
